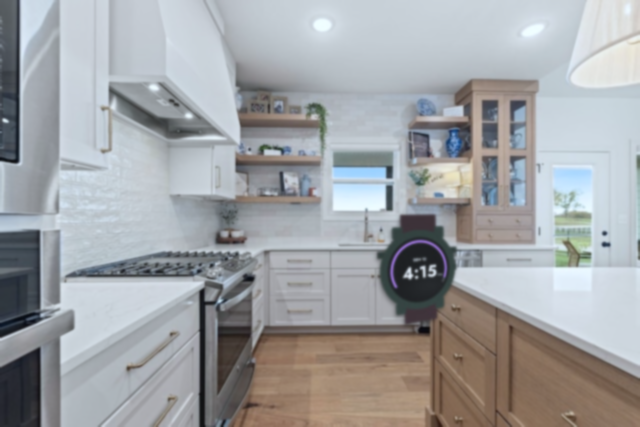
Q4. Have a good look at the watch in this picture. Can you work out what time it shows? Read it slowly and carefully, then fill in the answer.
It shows 4:15
